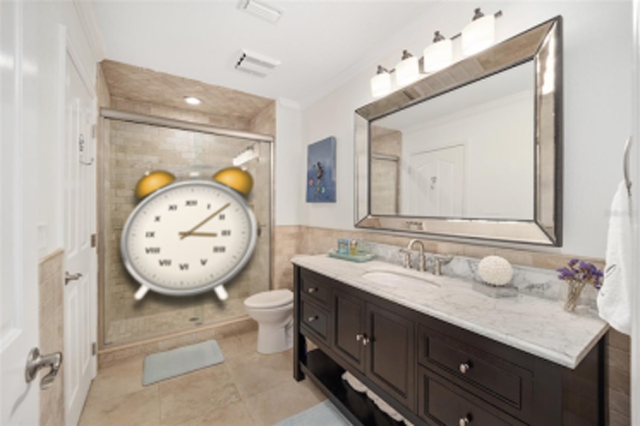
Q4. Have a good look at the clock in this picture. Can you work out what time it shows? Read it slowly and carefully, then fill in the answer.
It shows 3:08
